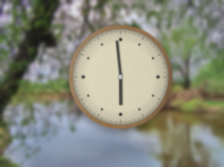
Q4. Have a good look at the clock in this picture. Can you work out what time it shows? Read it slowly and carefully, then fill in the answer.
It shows 5:59
